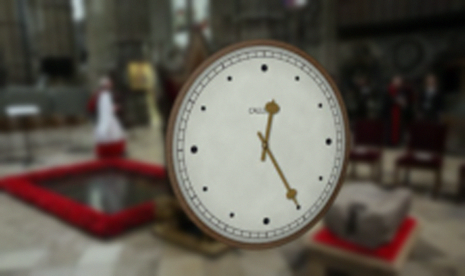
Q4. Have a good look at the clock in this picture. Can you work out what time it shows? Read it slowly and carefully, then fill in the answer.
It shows 12:25
